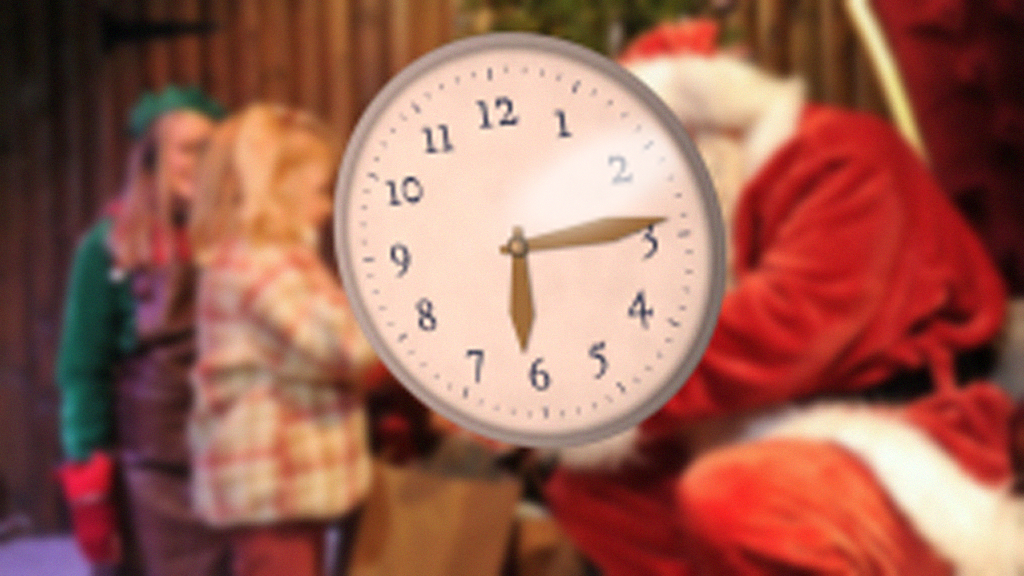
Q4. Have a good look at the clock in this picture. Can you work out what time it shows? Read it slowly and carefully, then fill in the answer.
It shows 6:14
